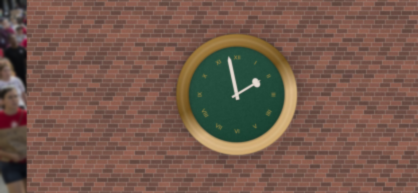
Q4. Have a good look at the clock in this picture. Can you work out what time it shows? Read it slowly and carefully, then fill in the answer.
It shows 1:58
